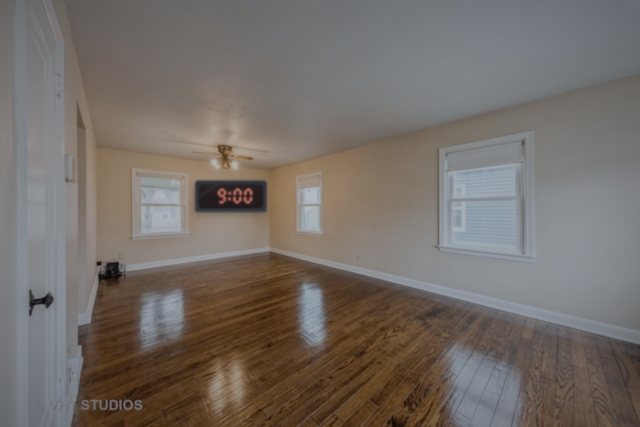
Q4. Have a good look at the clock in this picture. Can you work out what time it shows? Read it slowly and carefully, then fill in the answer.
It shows 9:00
